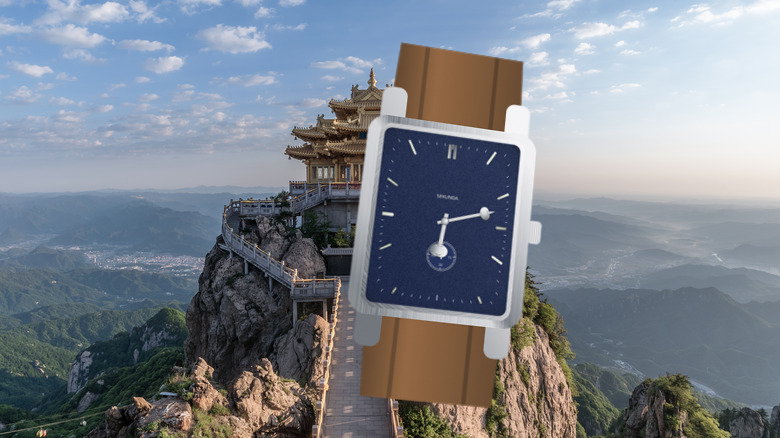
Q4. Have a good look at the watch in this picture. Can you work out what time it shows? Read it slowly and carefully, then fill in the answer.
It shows 6:12
